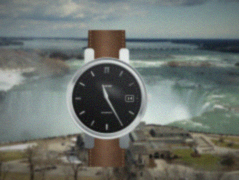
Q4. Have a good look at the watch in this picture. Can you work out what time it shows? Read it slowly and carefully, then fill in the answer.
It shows 11:25
